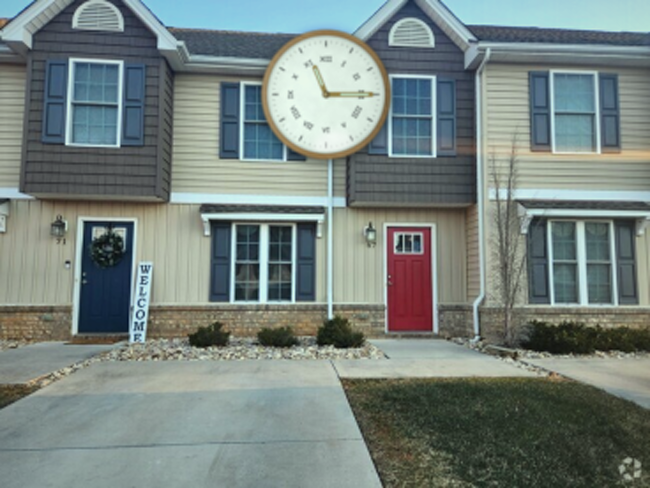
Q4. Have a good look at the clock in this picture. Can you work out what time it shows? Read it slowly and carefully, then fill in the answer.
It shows 11:15
